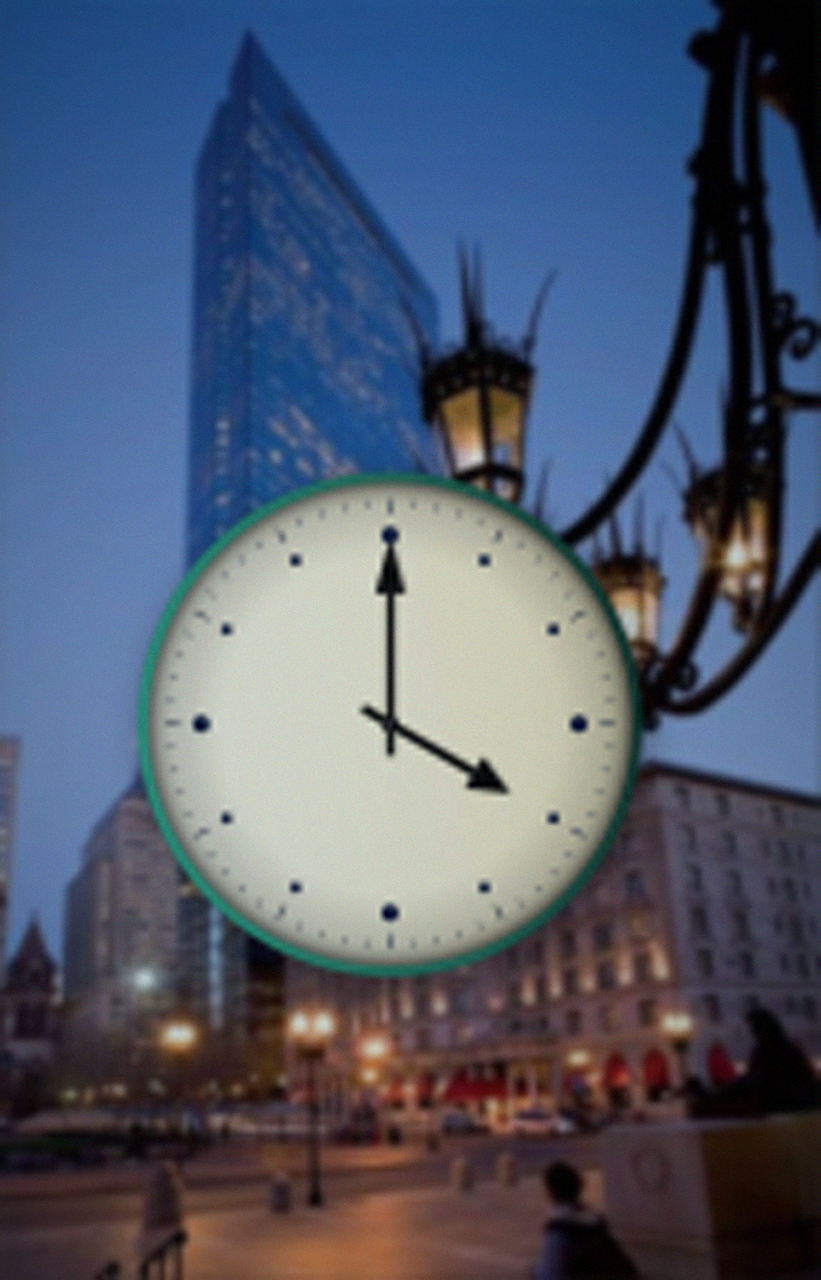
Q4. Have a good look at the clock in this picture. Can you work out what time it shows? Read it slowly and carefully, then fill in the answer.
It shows 4:00
